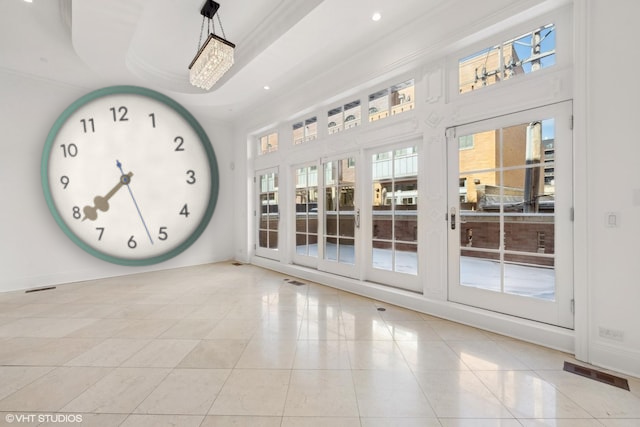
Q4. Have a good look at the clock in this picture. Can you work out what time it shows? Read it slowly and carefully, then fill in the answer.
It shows 7:38:27
